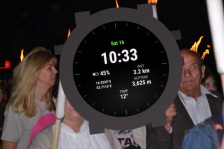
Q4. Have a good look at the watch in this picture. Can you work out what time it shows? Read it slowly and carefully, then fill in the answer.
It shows 10:33
